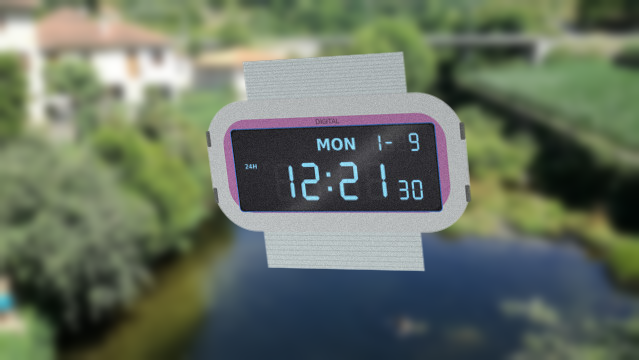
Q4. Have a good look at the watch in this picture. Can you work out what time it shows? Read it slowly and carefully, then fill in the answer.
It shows 12:21:30
